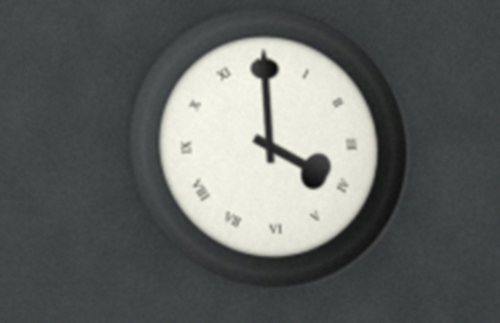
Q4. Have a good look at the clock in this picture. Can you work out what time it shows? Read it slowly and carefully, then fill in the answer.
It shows 4:00
